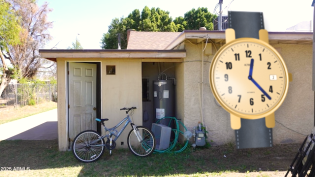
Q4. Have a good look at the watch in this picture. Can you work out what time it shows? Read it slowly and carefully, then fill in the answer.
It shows 12:23
